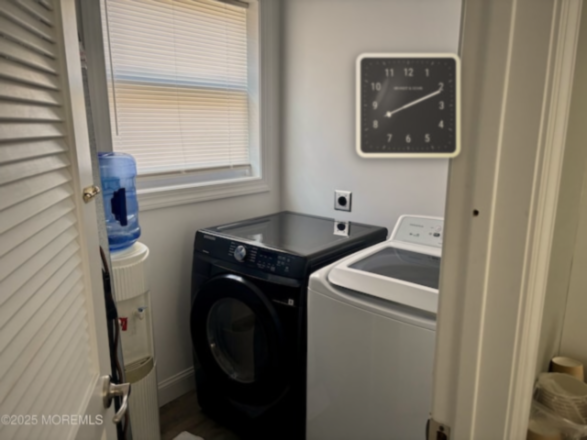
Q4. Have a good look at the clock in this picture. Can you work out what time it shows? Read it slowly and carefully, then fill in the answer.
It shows 8:11
